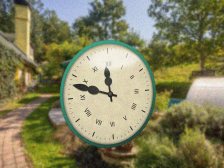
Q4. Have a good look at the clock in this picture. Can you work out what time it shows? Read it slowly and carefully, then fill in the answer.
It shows 11:48
